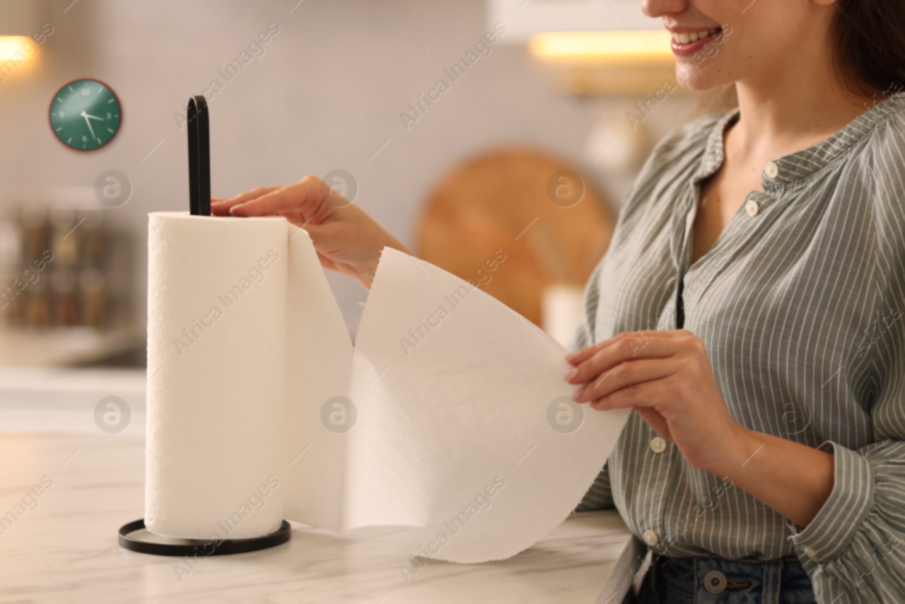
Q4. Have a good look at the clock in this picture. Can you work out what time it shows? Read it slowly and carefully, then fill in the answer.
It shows 3:26
